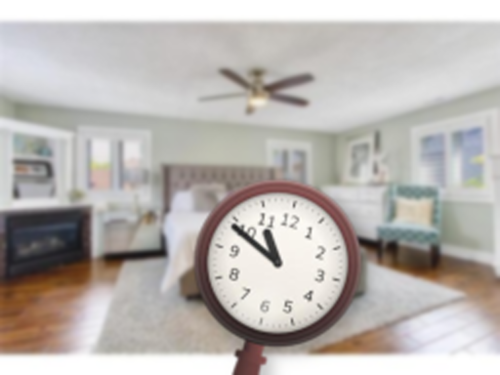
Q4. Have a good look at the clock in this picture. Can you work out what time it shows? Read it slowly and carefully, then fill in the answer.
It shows 10:49
